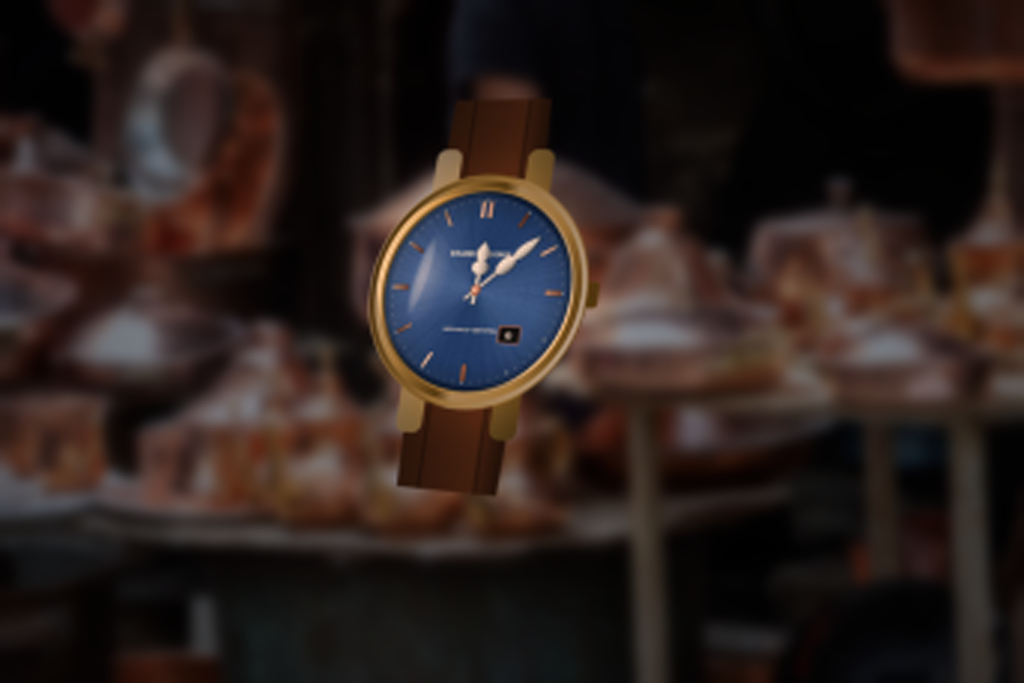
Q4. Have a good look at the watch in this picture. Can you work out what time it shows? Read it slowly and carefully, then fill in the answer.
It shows 12:08
